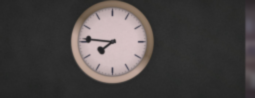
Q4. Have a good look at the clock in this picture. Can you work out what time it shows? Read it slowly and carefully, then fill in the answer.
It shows 7:46
